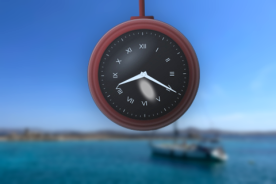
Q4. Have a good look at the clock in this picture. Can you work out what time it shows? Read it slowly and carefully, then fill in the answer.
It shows 8:20
